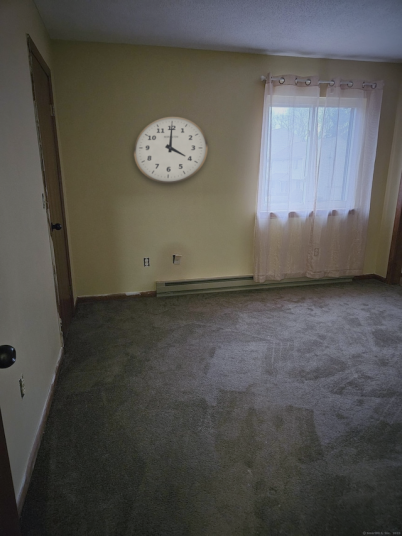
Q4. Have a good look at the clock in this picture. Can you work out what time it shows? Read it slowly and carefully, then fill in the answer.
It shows 4:00
